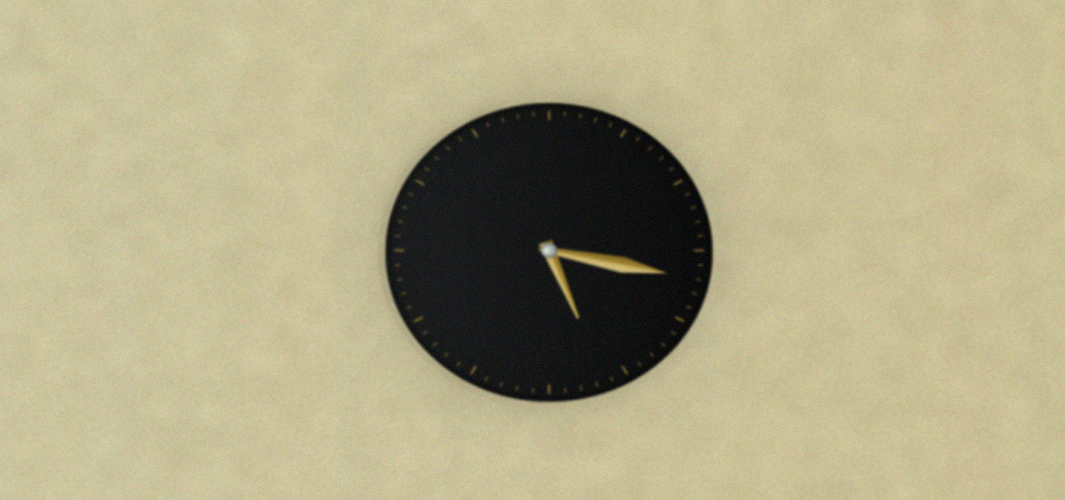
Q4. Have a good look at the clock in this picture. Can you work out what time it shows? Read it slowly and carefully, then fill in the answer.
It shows 5:17
